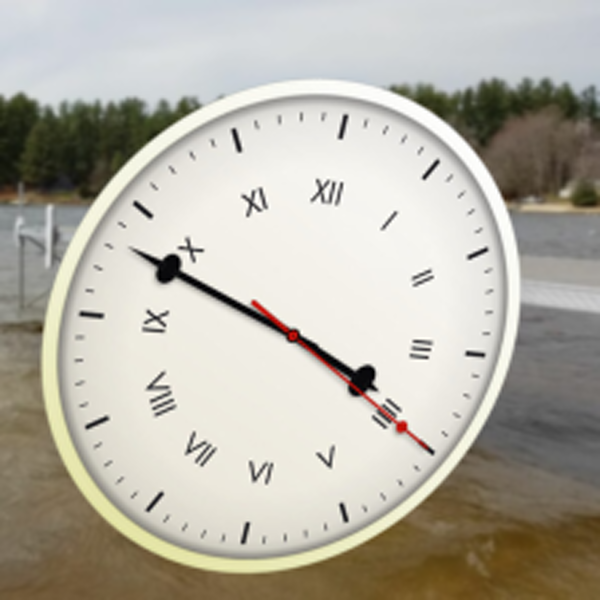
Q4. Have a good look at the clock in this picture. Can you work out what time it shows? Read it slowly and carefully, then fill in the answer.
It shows 3:48:20
